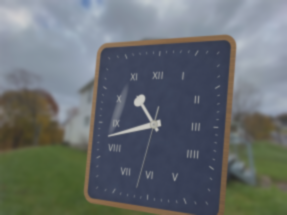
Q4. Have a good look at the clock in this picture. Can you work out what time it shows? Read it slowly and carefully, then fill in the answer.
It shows 10:42:32
